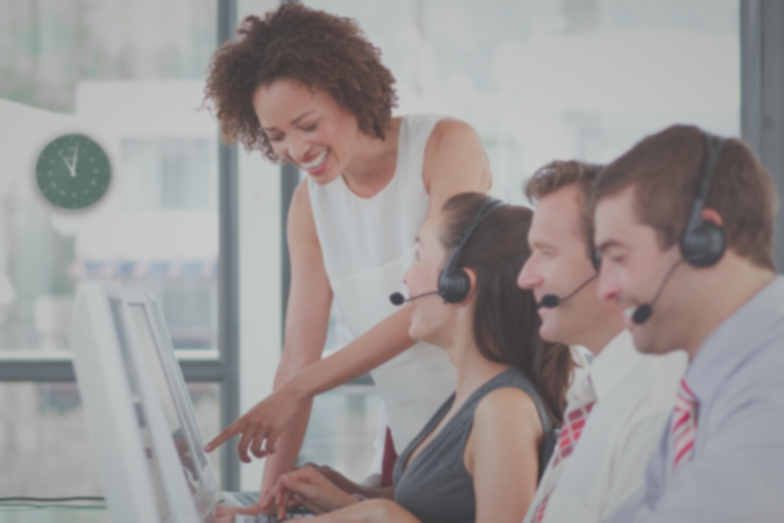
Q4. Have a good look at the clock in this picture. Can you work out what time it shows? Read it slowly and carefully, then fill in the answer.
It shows 11:02
